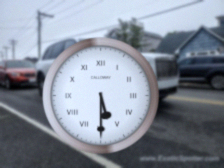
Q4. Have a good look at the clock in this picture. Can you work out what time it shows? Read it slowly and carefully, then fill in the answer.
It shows 5:30
